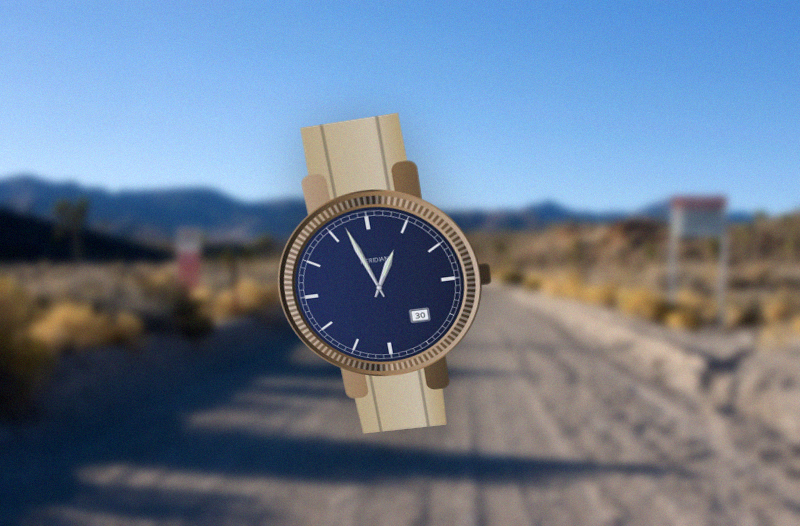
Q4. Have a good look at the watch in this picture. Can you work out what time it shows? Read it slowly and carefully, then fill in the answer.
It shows 12:57
